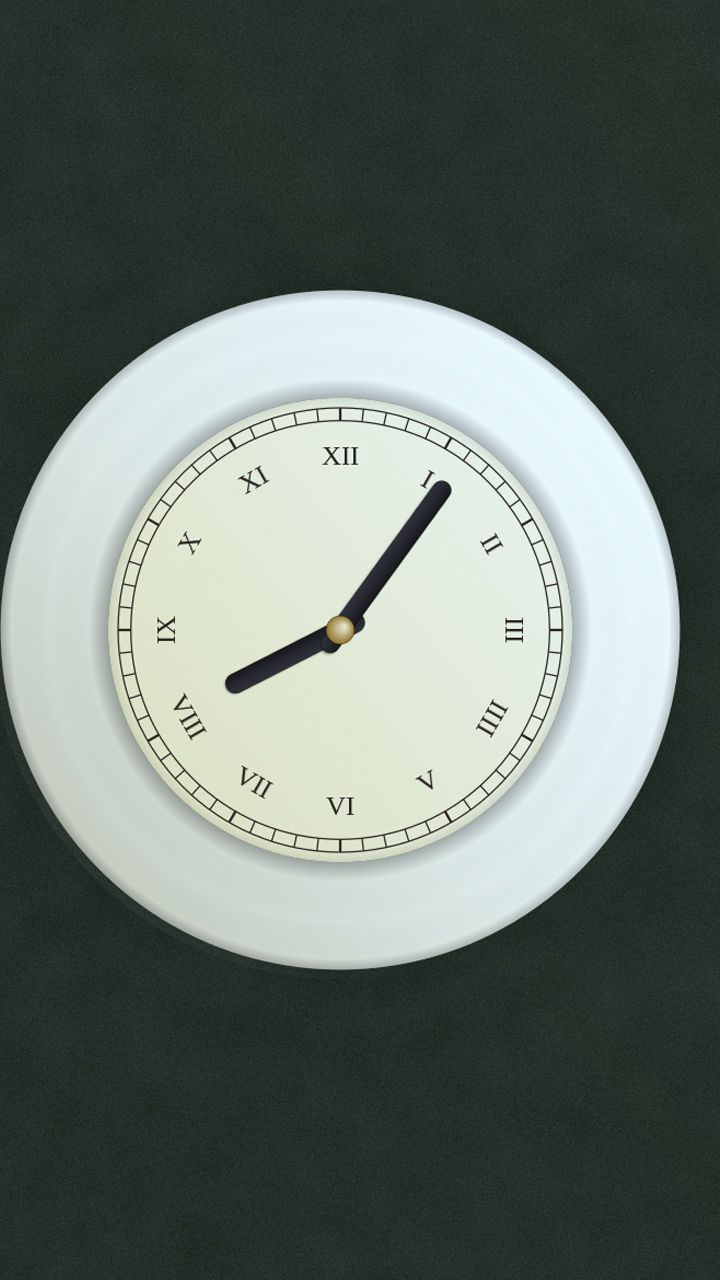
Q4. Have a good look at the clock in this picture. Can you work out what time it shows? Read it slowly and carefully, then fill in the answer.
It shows 8:06
